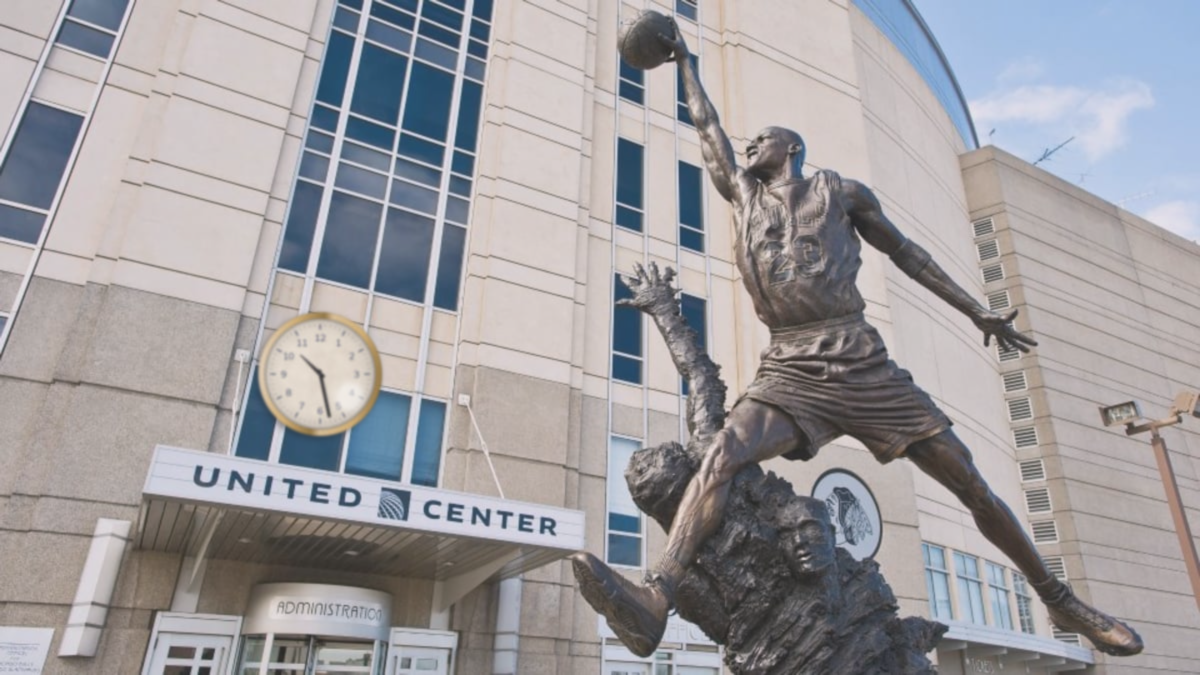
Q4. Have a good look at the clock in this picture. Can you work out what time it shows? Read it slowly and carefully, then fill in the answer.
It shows 10:28
